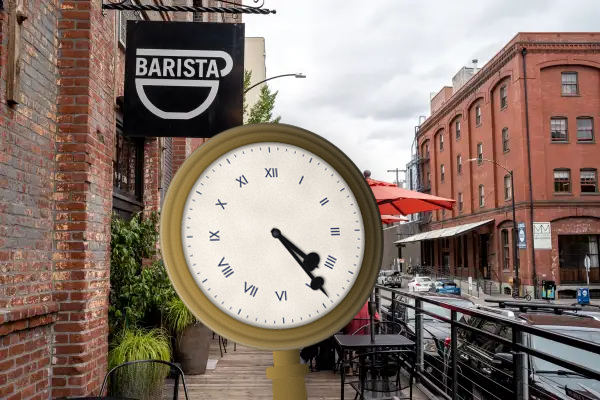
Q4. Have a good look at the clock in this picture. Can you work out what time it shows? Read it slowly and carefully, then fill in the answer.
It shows 4:24
